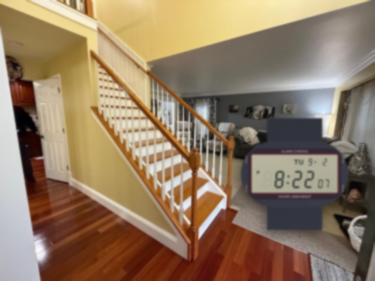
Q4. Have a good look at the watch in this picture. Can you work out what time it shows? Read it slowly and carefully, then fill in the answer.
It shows 8:22
